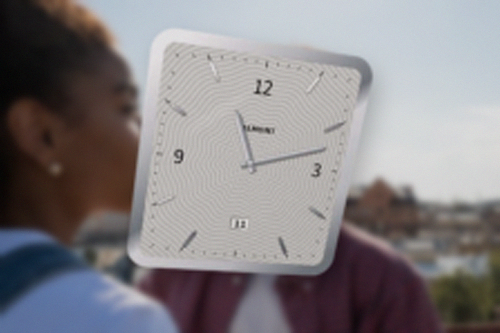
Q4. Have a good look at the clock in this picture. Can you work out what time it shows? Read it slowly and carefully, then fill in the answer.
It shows 11:12
